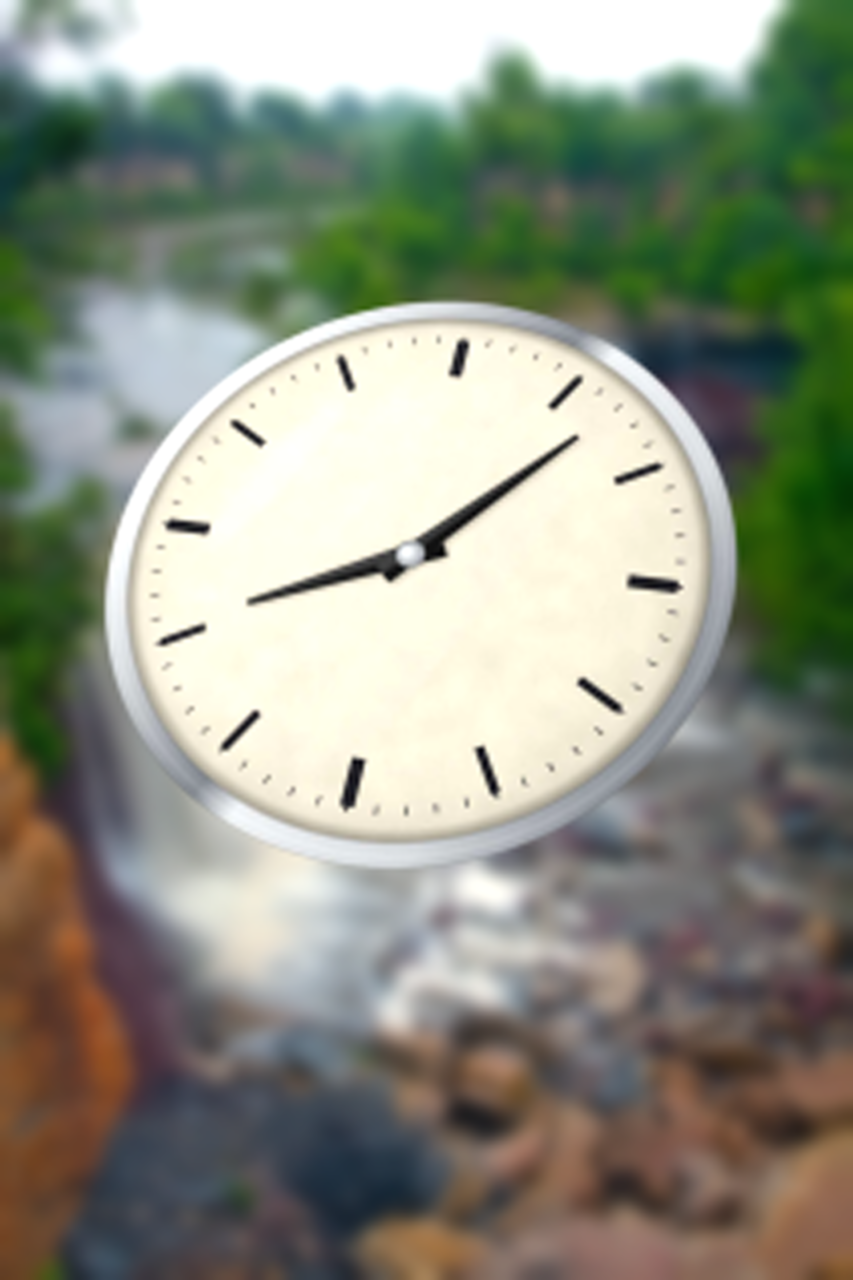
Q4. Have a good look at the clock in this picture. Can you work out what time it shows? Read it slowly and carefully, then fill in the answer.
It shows 8:07
